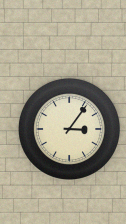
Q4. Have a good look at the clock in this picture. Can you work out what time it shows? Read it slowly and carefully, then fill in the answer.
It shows 3:06
